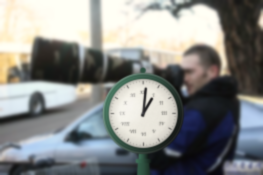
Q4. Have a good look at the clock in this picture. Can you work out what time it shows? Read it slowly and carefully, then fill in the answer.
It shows 1:01
